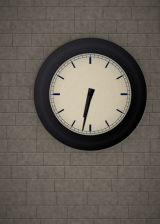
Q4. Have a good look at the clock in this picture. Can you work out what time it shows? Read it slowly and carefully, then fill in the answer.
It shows 6:32
